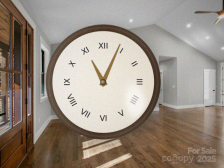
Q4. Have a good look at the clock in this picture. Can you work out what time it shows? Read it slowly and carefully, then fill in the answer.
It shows 11:04
